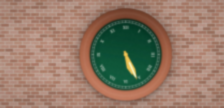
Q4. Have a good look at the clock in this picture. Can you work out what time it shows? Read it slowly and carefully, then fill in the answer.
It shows 5:26
